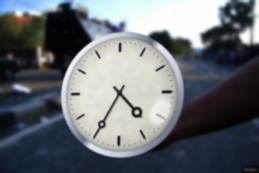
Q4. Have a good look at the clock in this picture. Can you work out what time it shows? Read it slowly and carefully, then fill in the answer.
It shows 4:35
